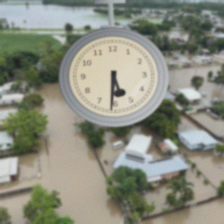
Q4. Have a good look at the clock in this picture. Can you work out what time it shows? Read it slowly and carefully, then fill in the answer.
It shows 5:31
